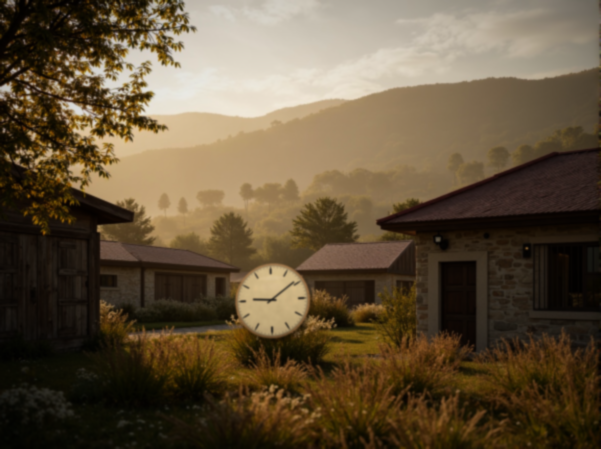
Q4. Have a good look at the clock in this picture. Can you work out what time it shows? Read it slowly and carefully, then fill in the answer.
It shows 9:09
